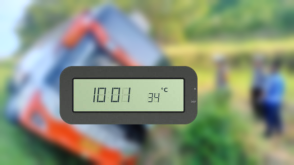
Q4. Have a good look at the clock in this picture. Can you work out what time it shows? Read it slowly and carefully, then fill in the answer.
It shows 10:01
